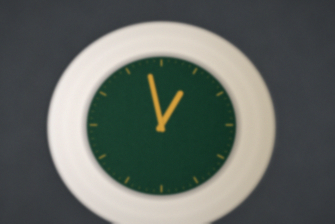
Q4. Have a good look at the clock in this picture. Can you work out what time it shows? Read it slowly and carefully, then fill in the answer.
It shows 12:58
